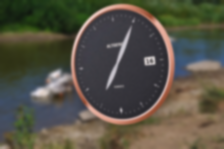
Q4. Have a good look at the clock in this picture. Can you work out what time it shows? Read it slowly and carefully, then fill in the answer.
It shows 7:05
